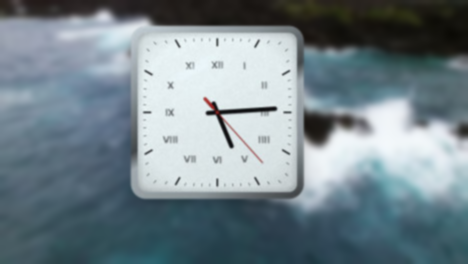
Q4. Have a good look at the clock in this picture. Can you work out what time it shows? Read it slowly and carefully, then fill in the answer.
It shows 5:14:23
